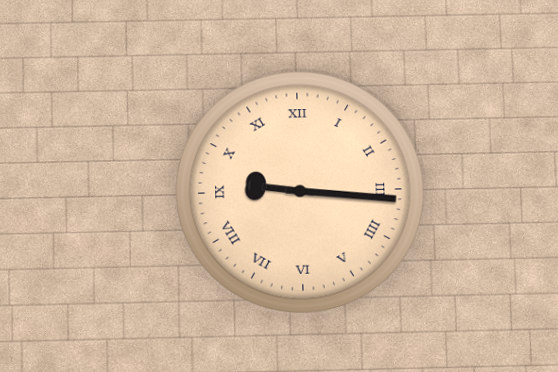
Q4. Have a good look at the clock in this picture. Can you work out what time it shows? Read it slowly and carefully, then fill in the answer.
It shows 9:16
